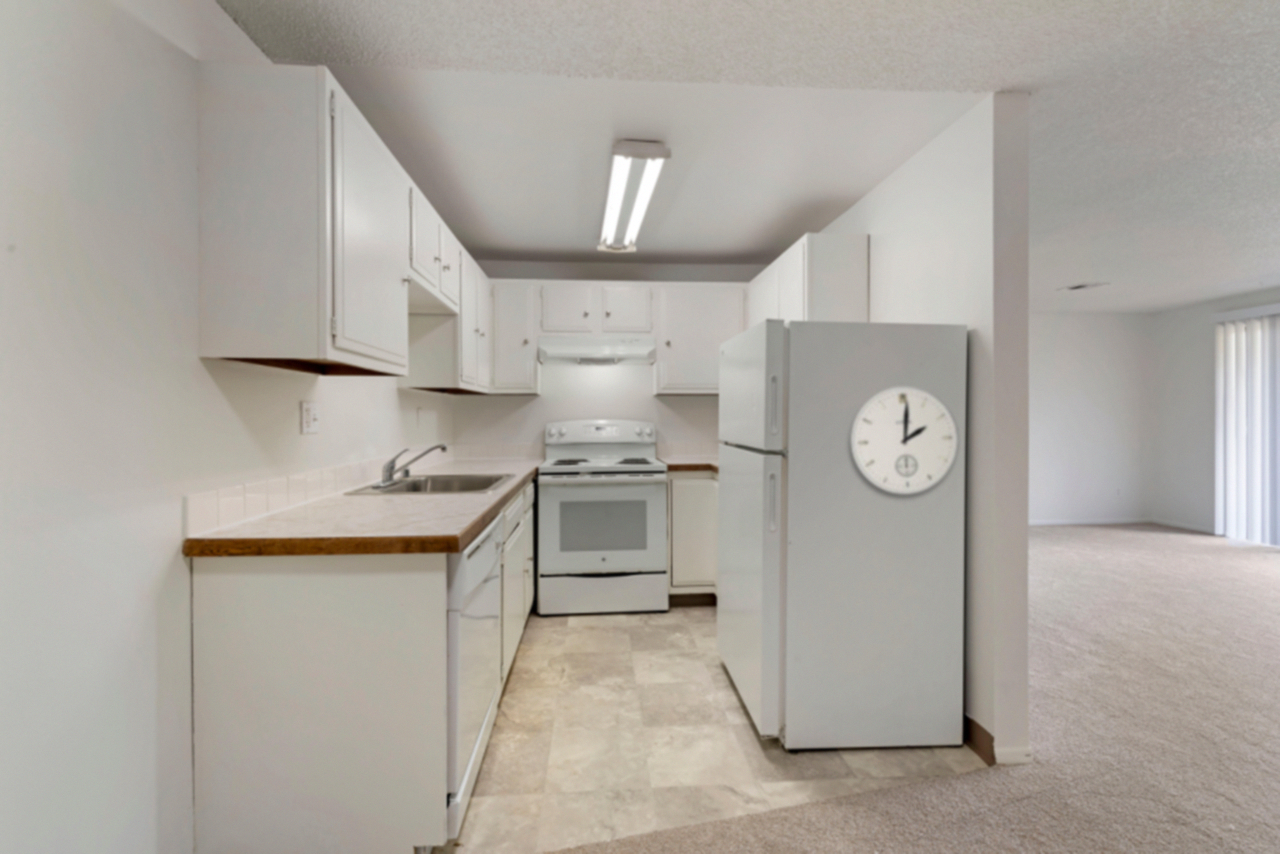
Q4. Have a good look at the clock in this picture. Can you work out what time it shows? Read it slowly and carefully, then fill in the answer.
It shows 2:01
